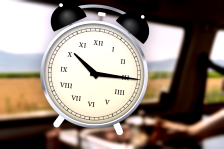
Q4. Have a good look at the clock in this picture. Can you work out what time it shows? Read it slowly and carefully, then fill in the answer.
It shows 10:15
